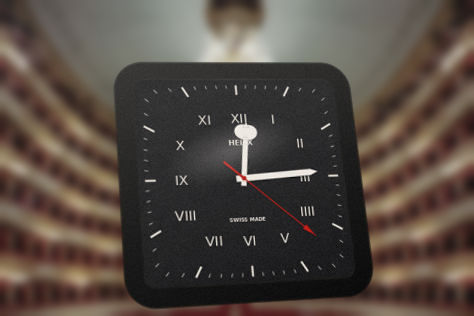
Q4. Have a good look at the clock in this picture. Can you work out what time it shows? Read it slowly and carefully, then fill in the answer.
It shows 12:14:22
